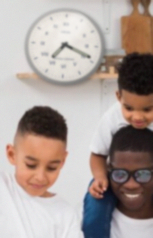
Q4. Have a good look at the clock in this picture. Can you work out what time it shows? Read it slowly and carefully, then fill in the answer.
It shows 7:19
